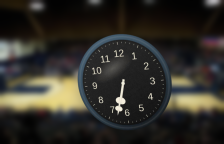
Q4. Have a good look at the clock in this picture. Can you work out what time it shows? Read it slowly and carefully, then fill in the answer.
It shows 6:33
